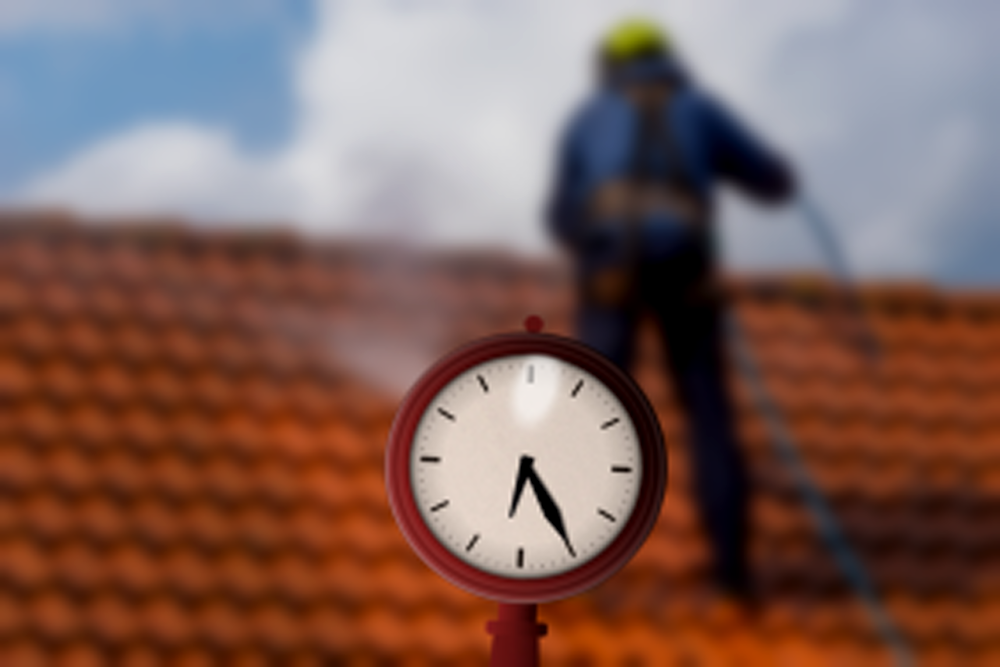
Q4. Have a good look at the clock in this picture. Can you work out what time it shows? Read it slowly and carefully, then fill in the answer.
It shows 6:25
